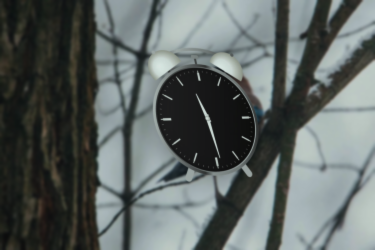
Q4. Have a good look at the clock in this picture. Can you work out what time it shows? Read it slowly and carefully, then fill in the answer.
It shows 11:29
